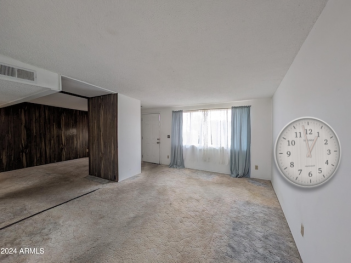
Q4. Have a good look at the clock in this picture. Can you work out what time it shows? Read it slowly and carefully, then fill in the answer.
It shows 12:58
